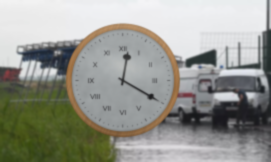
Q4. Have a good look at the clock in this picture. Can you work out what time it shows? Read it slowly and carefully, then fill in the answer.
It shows 12:20
